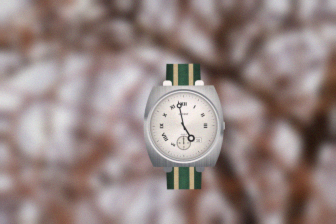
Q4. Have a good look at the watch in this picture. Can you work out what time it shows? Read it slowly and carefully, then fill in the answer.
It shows 4:58
